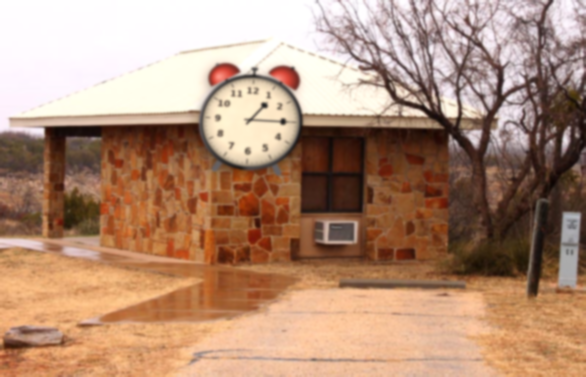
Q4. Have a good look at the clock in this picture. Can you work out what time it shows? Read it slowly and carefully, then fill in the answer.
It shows 1:15
